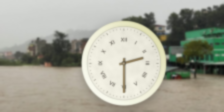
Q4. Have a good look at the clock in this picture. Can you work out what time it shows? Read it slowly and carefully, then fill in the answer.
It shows 2:30
